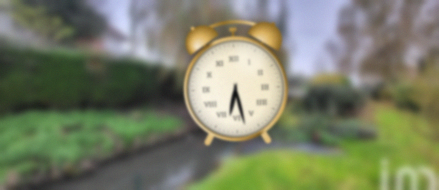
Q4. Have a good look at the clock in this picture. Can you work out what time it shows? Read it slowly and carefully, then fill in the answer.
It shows 6:28
